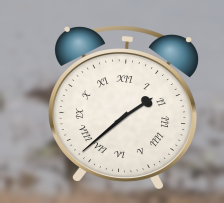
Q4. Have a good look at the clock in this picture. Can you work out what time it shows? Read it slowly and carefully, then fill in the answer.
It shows 1:37
